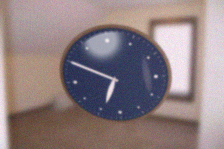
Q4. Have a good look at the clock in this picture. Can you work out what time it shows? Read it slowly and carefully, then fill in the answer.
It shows 6:50
